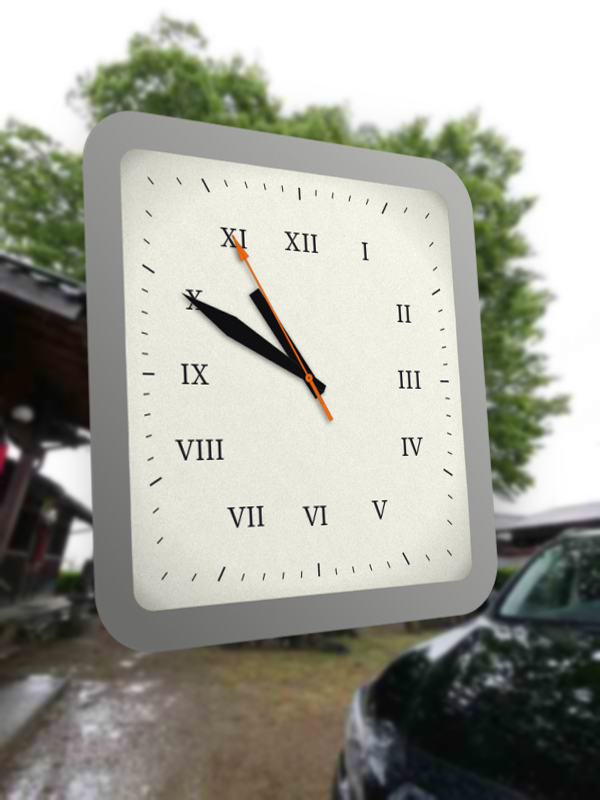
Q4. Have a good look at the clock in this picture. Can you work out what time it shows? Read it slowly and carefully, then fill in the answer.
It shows 10:49:55
